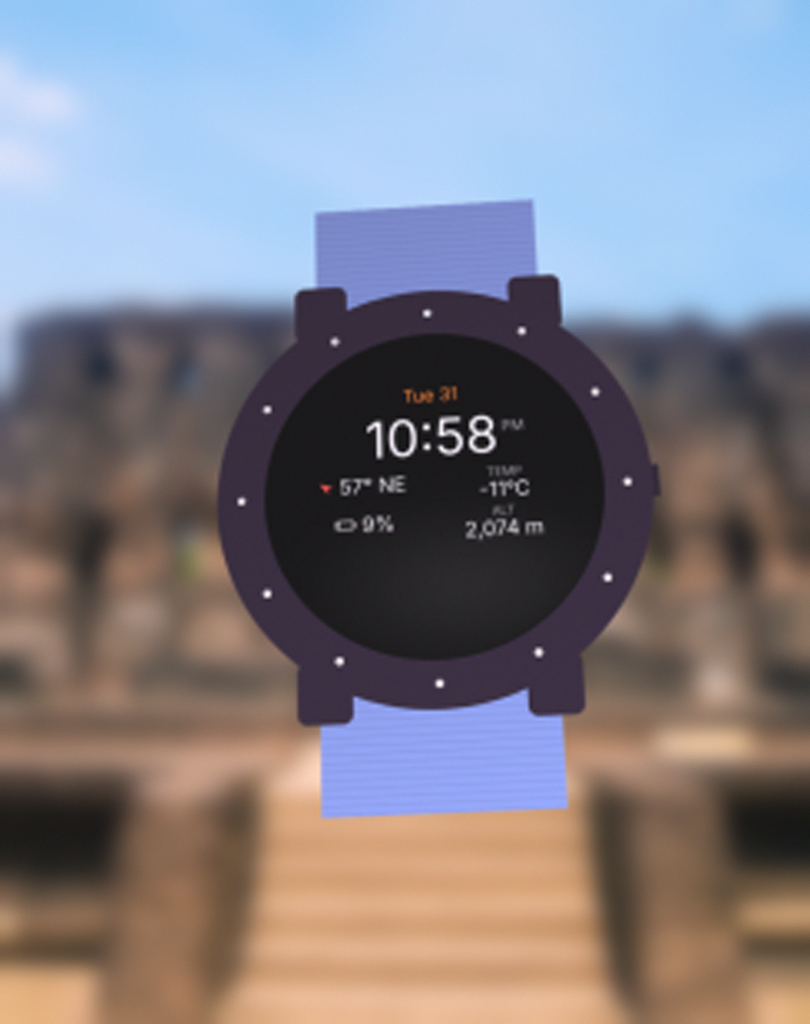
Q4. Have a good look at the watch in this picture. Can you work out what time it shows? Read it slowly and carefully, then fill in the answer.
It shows 10:58
